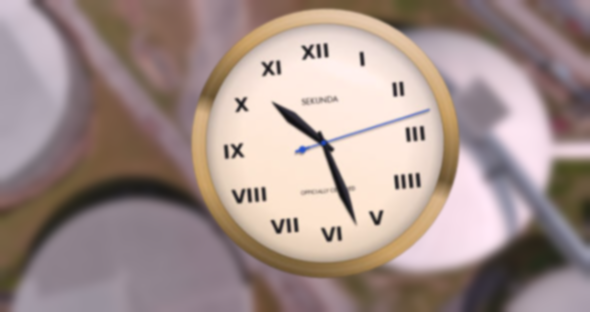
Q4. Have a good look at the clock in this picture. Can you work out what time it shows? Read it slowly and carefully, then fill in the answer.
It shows 10:27:13
